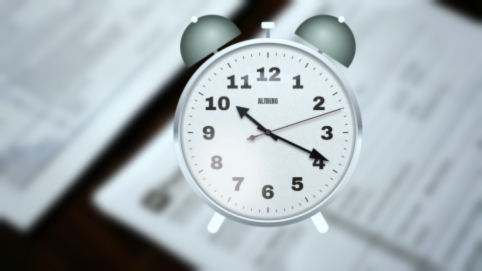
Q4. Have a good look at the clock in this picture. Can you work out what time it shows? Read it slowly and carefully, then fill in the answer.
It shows 10:19:12
